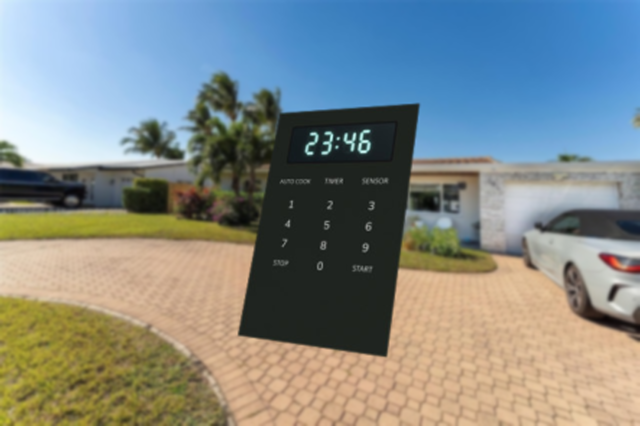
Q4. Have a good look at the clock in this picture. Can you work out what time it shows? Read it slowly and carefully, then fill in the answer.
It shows 23:46
